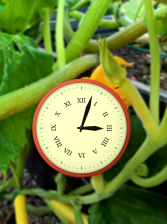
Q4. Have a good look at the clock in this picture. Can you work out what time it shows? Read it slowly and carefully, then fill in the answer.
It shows 3:03
